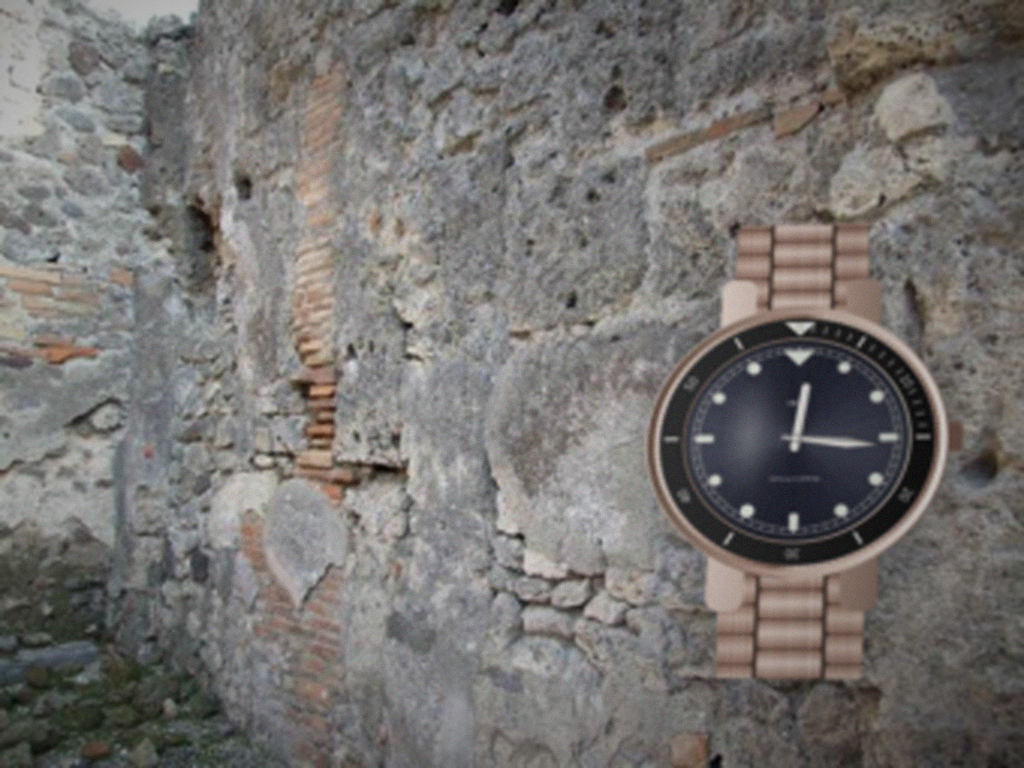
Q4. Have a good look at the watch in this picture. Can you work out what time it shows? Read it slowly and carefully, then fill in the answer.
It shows 12:16
